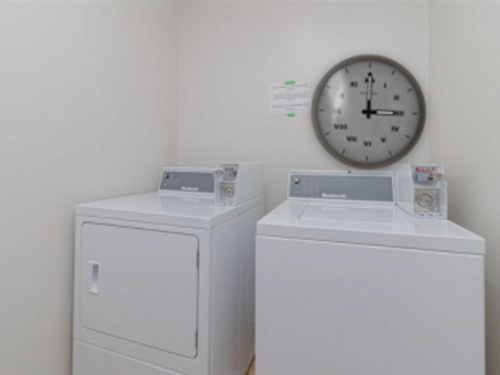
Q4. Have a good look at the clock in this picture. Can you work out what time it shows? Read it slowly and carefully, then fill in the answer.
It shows 3:00
